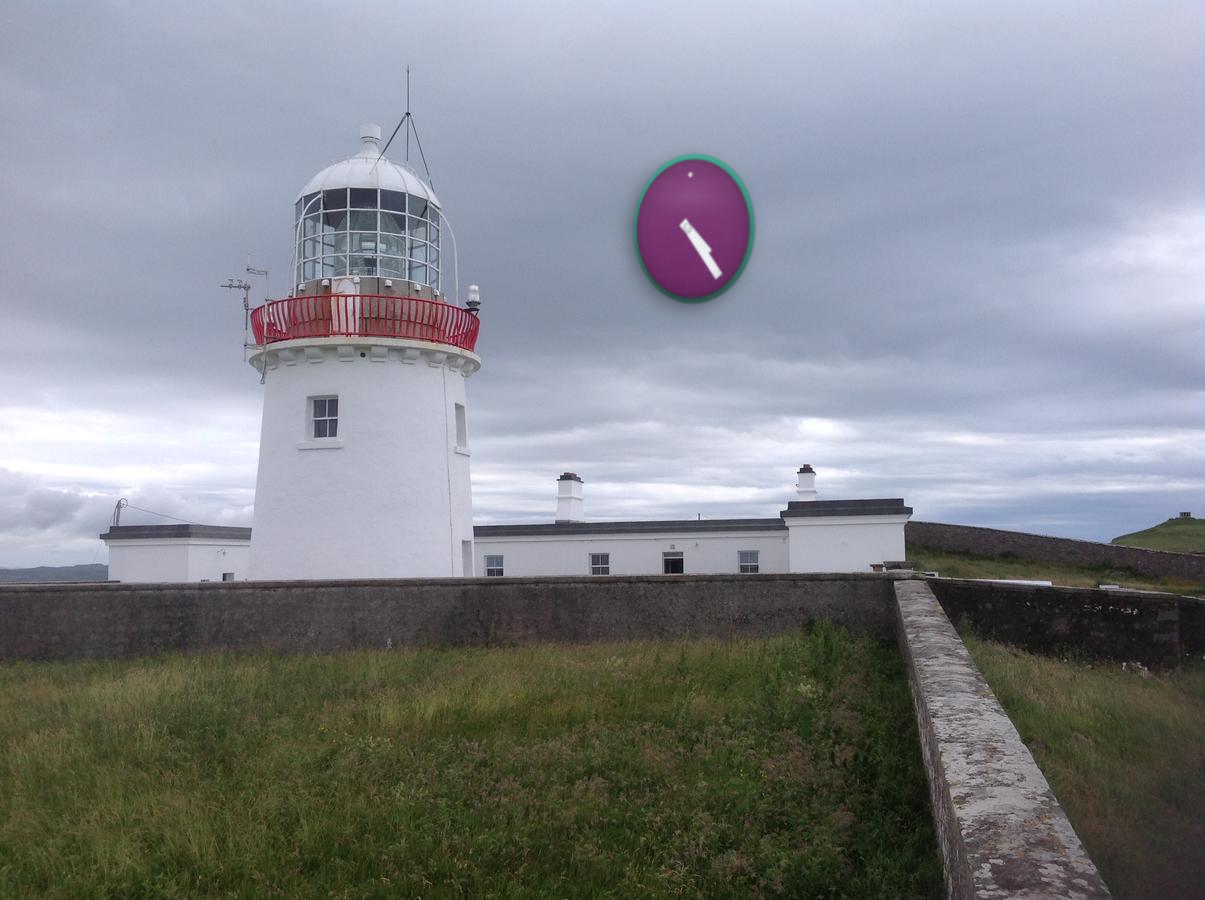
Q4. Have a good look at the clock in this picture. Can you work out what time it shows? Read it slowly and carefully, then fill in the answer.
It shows 4:23
